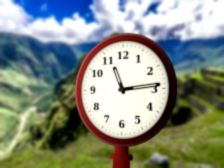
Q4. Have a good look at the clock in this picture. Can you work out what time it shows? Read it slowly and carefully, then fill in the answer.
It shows 11:14
